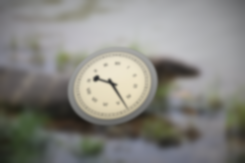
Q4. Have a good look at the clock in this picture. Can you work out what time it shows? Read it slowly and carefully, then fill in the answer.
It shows 9:23
